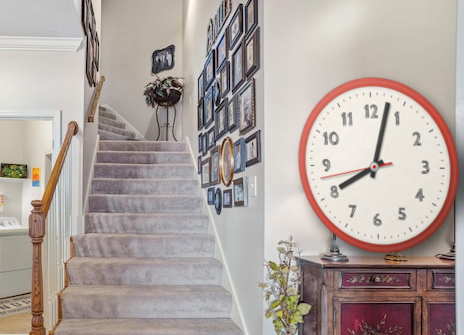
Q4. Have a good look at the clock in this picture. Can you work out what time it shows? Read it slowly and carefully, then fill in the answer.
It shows 8:02:43
